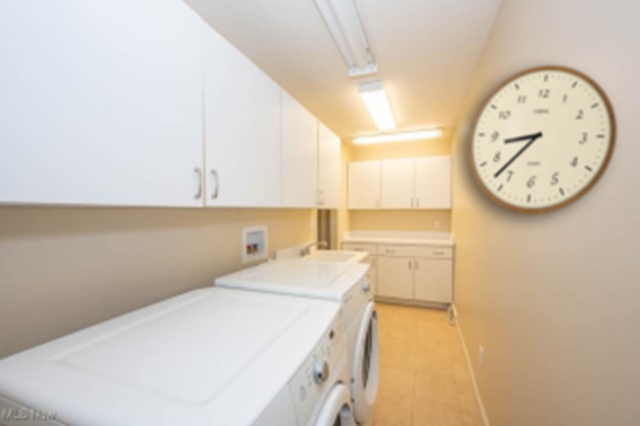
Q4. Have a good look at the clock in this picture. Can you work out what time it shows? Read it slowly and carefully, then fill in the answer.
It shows 8:37
